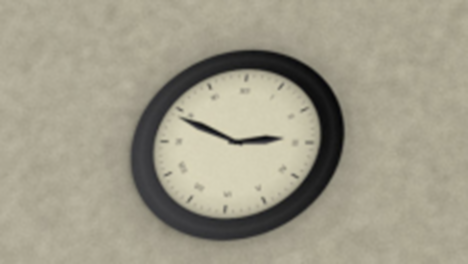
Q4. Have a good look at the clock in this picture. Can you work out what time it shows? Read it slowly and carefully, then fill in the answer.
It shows 2:49
